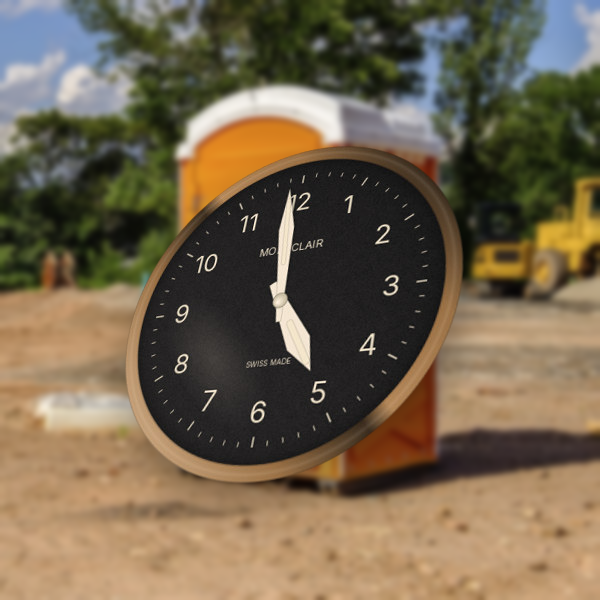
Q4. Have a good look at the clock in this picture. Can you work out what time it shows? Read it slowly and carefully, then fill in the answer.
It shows 4:59
